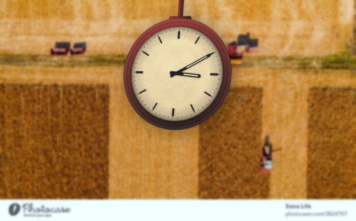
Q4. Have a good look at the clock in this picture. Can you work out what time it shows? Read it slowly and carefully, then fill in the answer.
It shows 3:10
